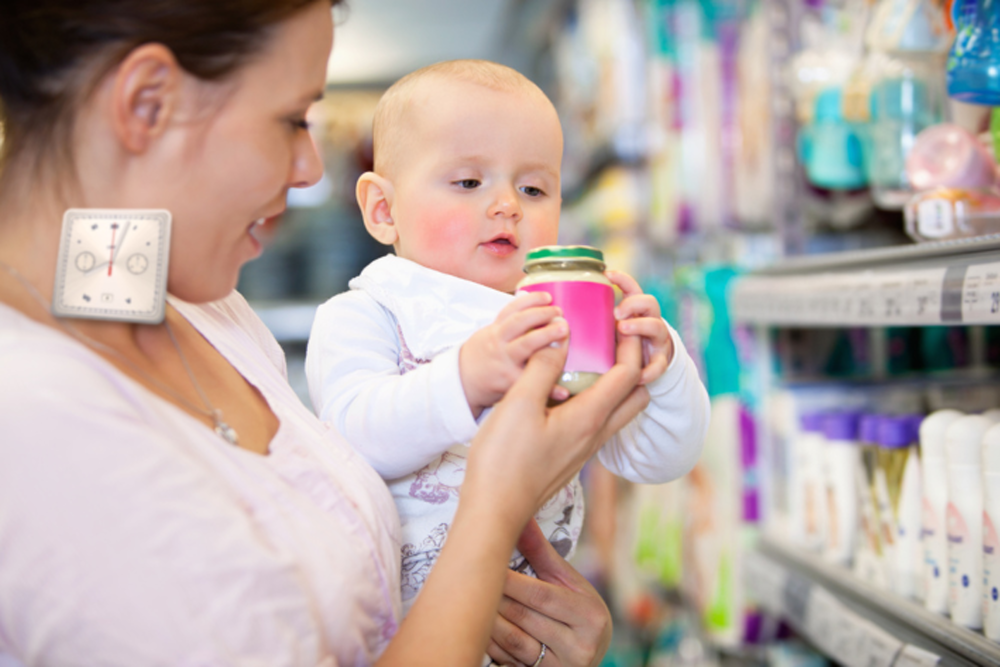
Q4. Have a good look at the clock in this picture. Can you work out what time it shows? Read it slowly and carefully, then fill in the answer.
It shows 8:03
